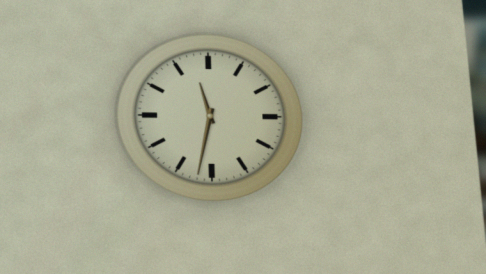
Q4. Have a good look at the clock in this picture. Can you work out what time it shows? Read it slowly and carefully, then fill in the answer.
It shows 11:32
